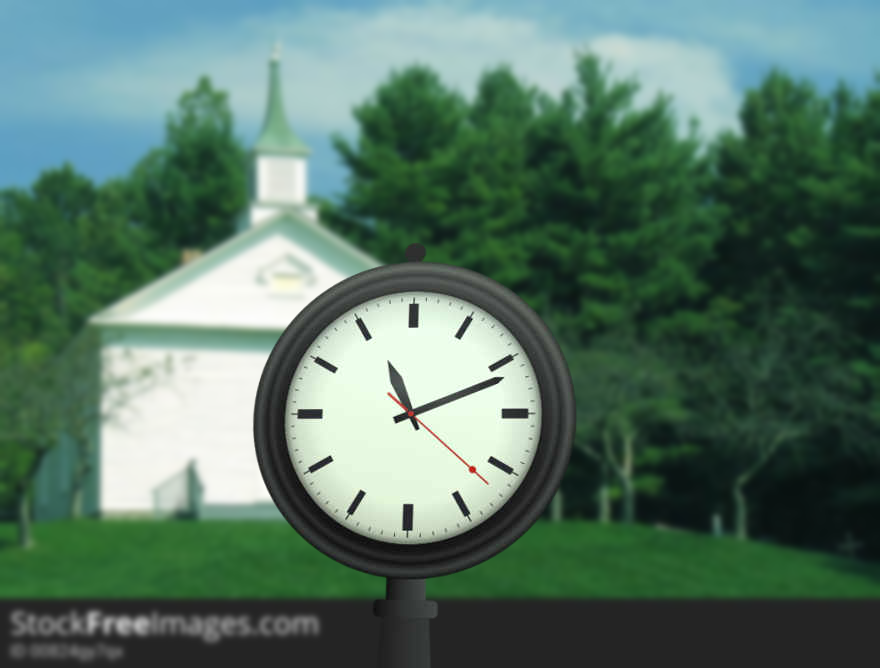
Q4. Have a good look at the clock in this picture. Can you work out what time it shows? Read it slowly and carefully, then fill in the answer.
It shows 11:11:22
